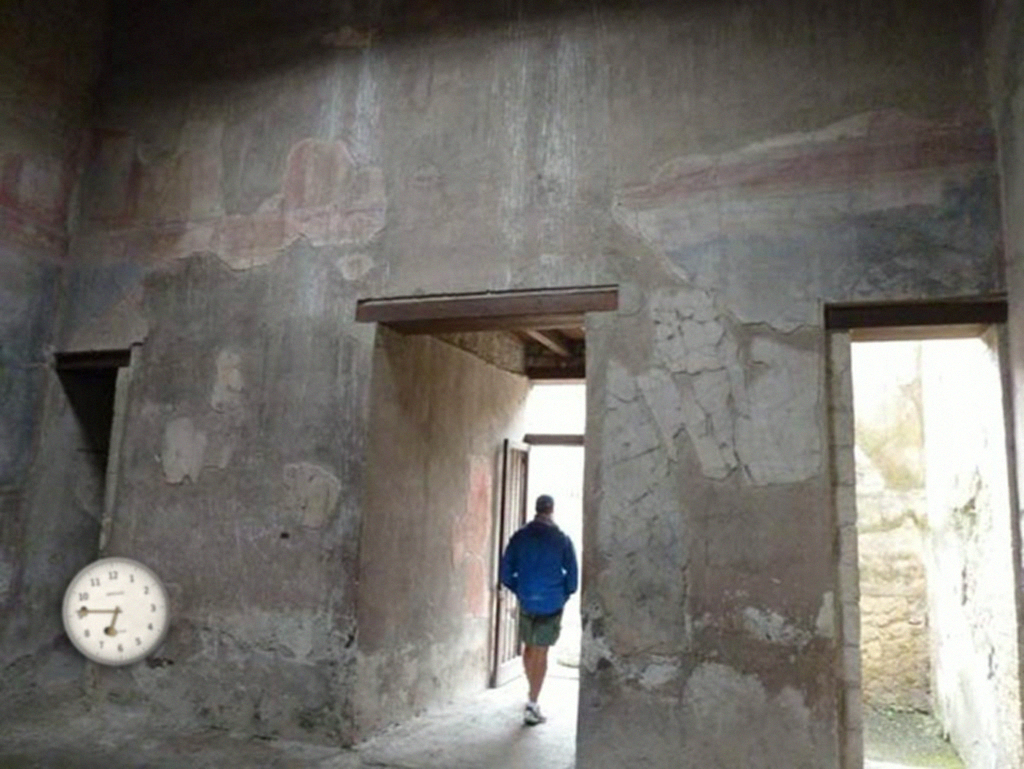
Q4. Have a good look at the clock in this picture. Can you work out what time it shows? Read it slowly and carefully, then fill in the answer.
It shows 6:46
